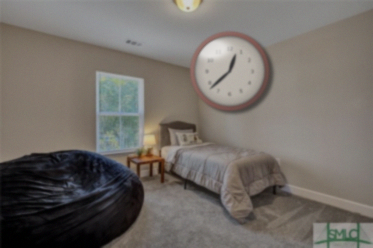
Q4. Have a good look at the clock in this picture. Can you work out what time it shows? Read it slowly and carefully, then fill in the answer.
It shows 12:38
